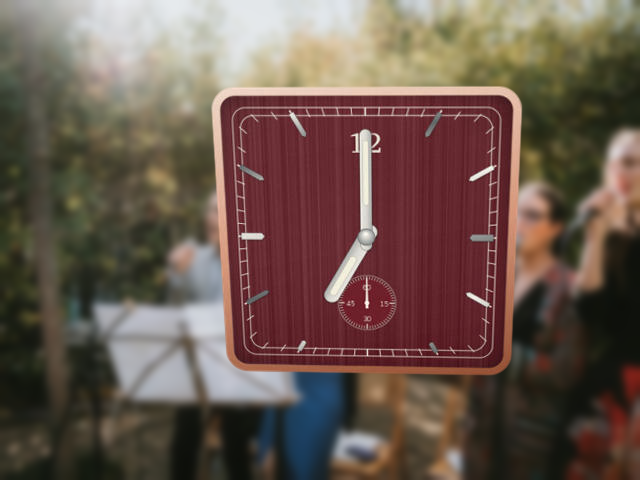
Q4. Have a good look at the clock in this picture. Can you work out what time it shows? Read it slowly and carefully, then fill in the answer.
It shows 7:00
